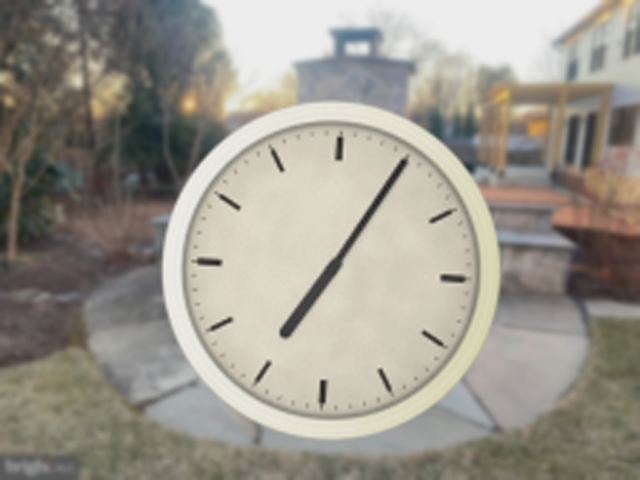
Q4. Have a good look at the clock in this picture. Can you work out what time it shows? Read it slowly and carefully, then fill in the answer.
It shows 7:05
